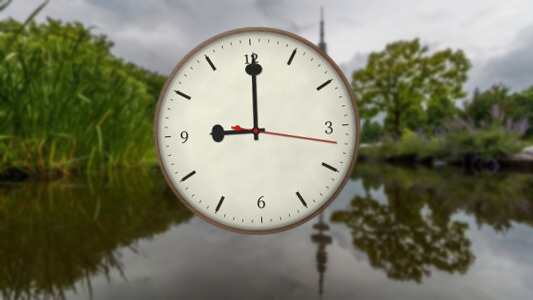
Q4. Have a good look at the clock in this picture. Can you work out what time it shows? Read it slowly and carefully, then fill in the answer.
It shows 9:00:17
